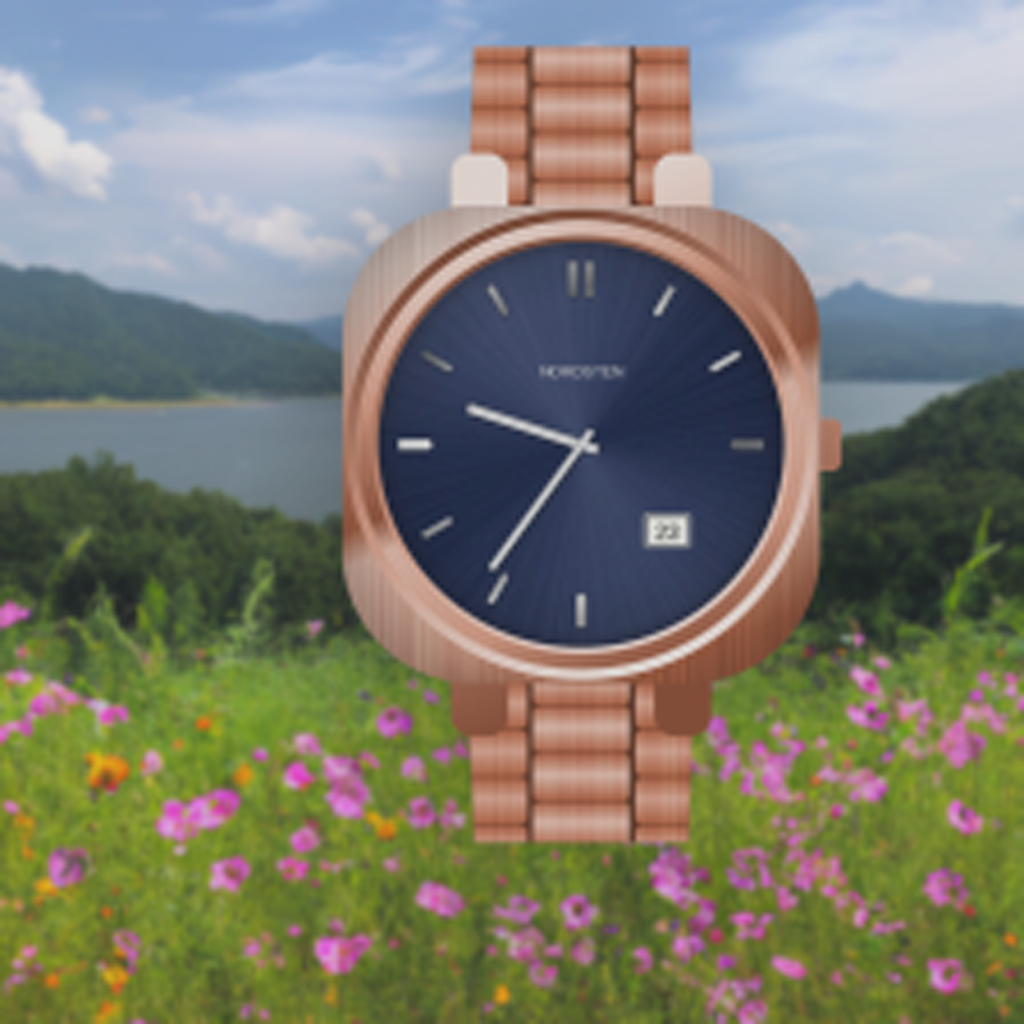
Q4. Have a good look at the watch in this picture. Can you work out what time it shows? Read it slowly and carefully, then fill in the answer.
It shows 9:36
